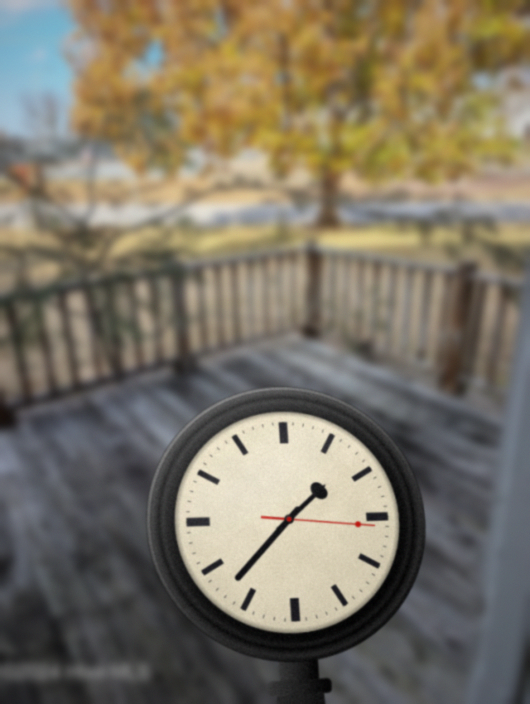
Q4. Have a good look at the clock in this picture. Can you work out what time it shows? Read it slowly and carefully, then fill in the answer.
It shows 1:37:16
